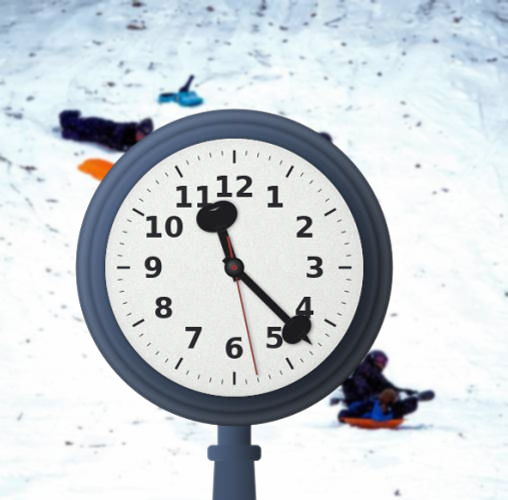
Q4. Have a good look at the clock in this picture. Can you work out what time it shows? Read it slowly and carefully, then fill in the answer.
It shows 11:22:28
